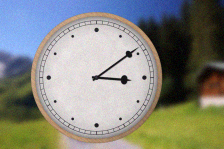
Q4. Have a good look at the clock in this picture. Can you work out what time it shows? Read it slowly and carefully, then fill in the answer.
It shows 3:09
